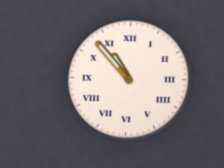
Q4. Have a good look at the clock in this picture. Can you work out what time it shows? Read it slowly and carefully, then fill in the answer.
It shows 10:53
